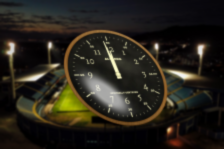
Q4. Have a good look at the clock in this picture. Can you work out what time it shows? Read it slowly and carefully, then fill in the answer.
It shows 11:59
